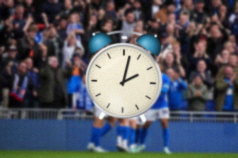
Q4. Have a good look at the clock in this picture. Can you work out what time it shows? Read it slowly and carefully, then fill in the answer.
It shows 2:02
